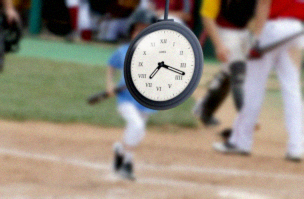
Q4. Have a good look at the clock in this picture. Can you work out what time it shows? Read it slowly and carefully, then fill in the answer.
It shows 7:18
